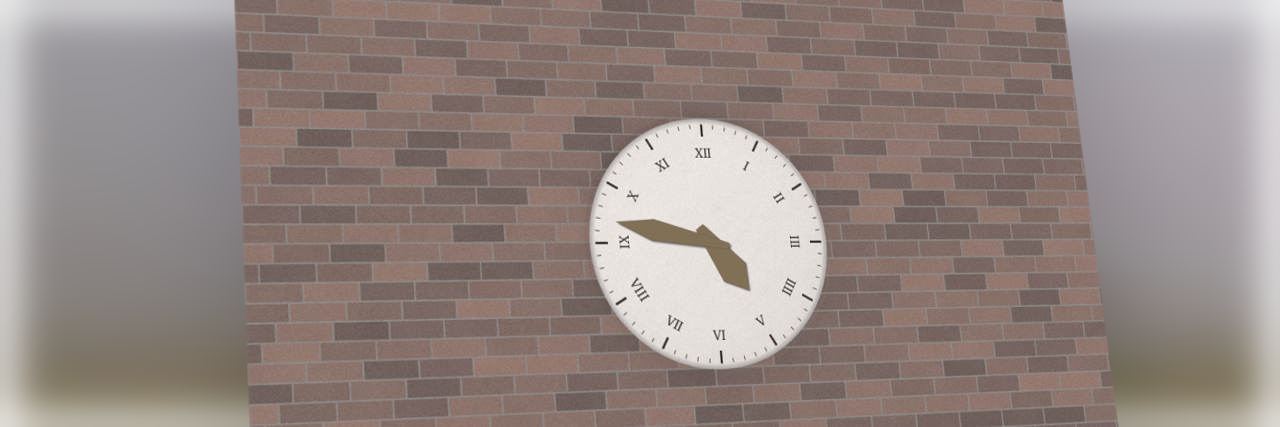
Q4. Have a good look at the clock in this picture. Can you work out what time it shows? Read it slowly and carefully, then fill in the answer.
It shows 4:47
